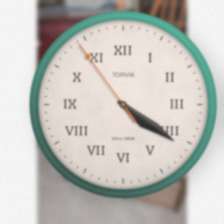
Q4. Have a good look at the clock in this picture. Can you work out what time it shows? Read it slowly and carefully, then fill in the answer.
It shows 4:20:54
